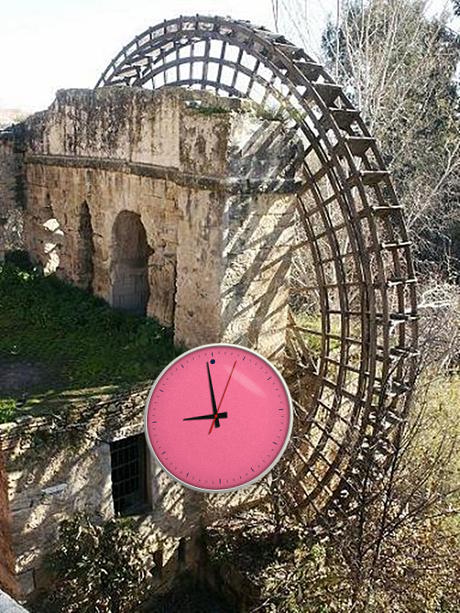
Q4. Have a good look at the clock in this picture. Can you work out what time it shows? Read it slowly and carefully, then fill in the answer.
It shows 8:59:04
